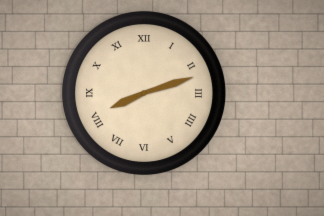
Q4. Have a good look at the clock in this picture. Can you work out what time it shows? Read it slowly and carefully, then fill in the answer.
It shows 8:12
